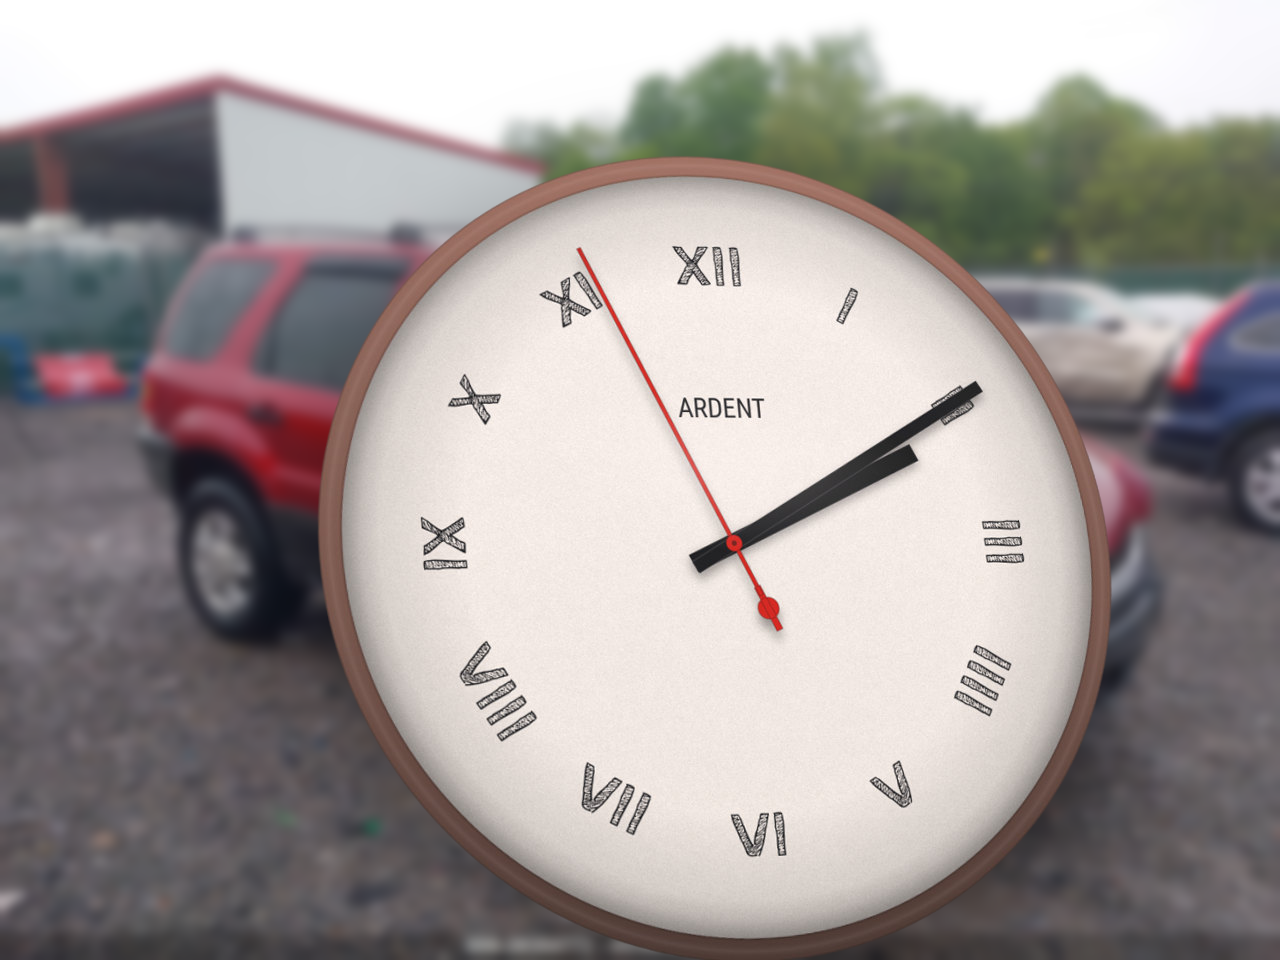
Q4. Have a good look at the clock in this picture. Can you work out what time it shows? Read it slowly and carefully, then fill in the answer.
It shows 2:09:56
